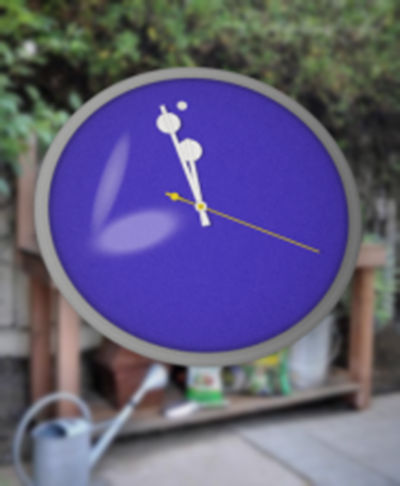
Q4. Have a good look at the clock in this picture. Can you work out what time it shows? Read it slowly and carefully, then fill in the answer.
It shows 11:58:20
